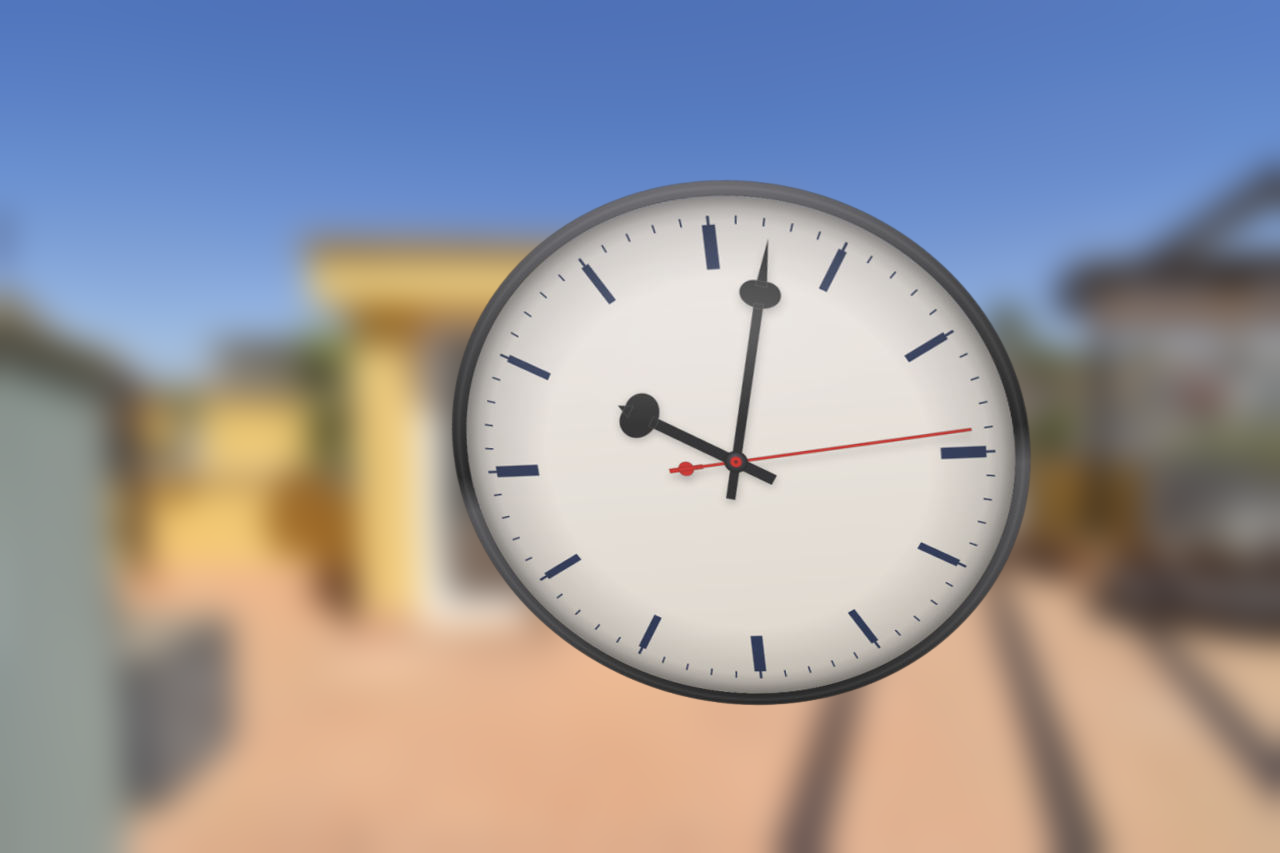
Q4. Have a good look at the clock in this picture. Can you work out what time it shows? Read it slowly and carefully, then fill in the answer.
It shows 10:02:14
